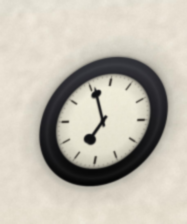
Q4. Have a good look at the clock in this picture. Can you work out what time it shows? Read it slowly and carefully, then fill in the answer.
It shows 6:56
